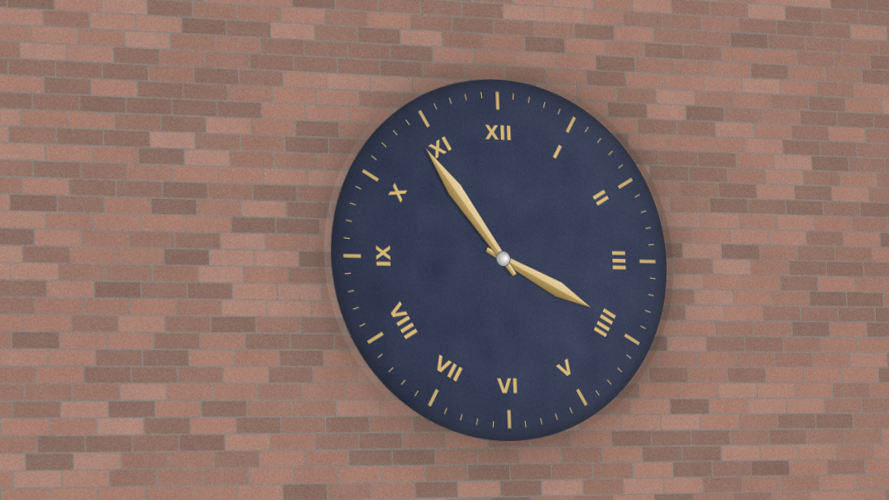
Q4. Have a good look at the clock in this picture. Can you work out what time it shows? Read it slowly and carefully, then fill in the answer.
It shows 3:54
